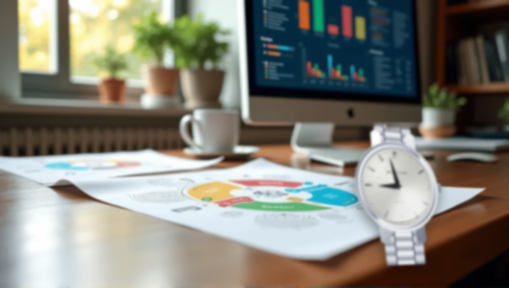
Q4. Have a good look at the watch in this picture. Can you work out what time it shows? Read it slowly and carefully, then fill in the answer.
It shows 8:58
